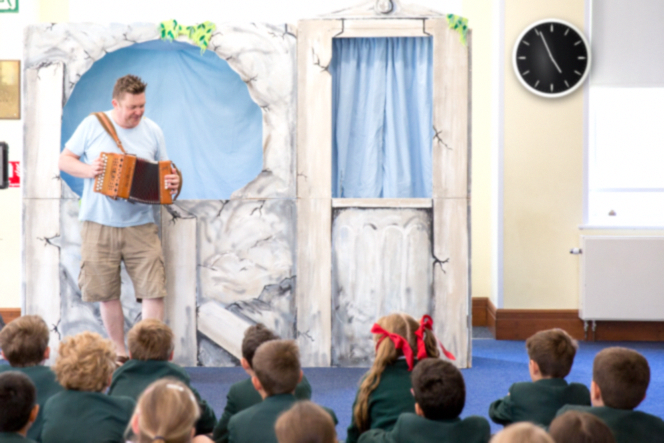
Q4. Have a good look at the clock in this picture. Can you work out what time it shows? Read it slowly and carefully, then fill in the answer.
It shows 4:56
